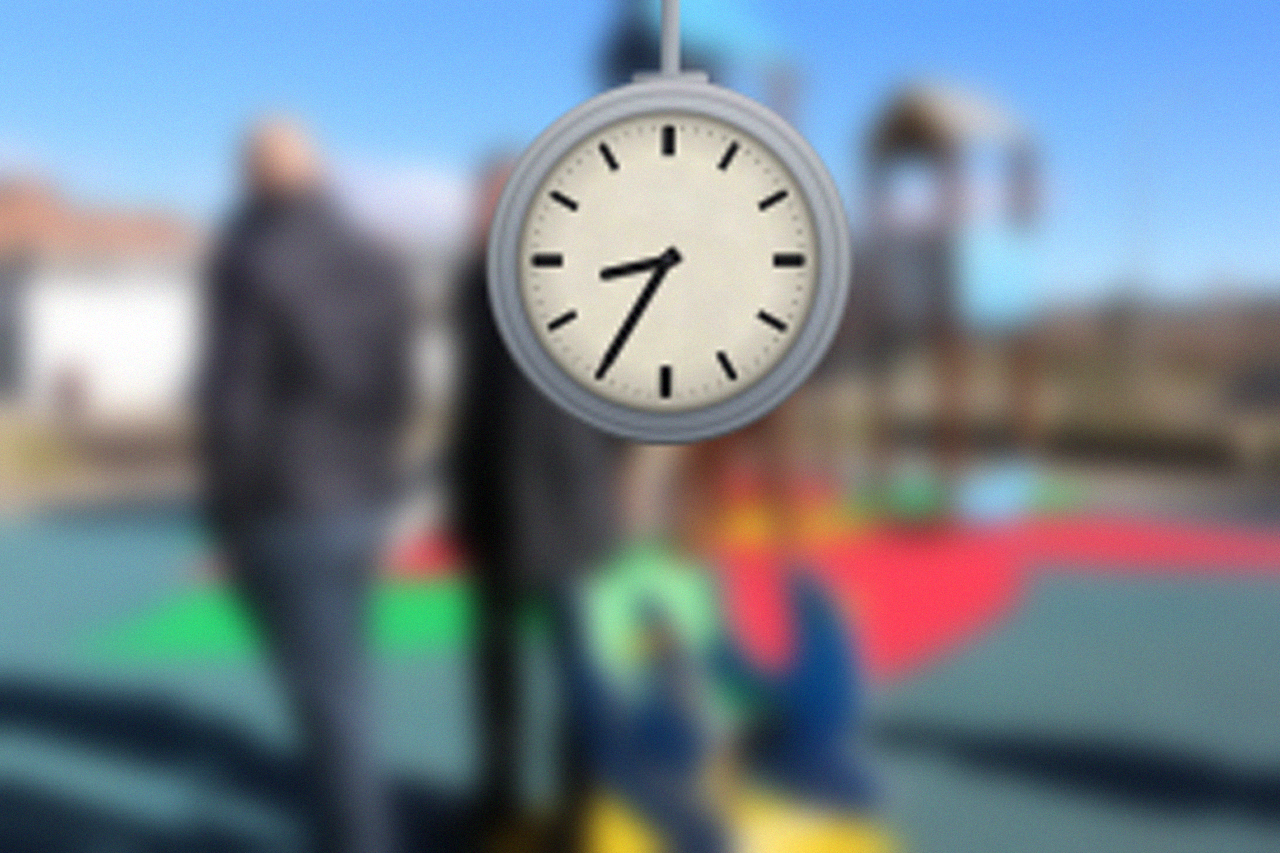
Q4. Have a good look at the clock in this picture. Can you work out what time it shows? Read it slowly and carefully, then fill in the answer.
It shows 8:35
